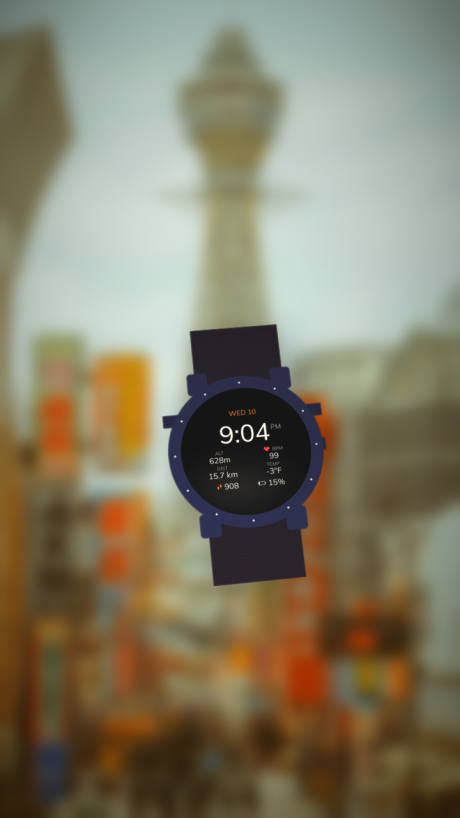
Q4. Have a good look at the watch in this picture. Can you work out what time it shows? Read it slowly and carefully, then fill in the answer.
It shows 9:04
